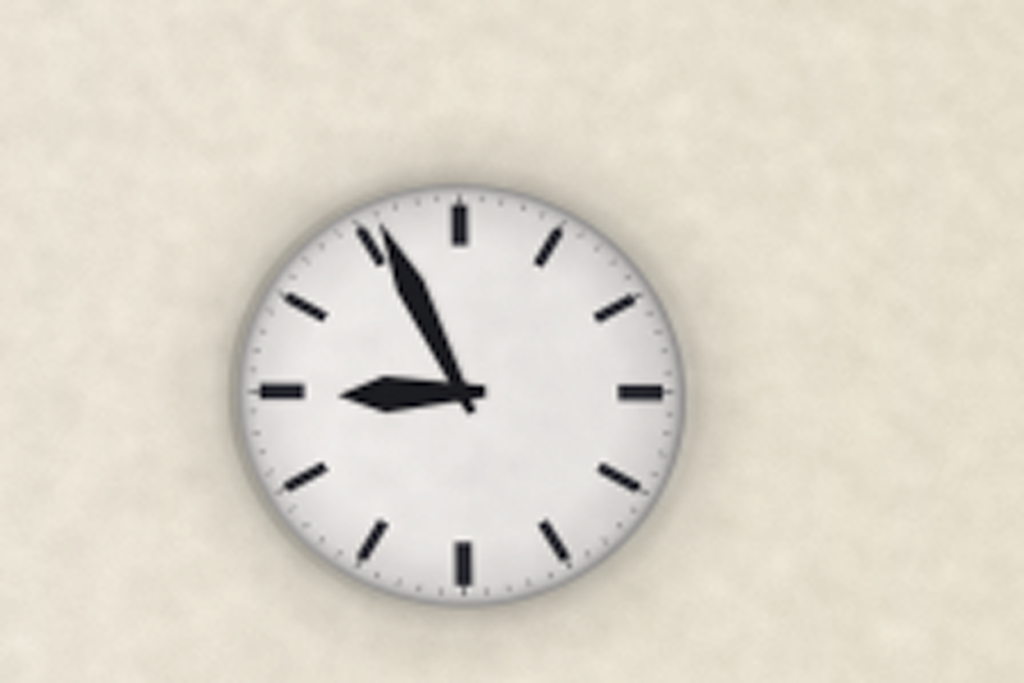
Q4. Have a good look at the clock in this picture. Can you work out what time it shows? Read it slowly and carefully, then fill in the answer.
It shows 8:56
